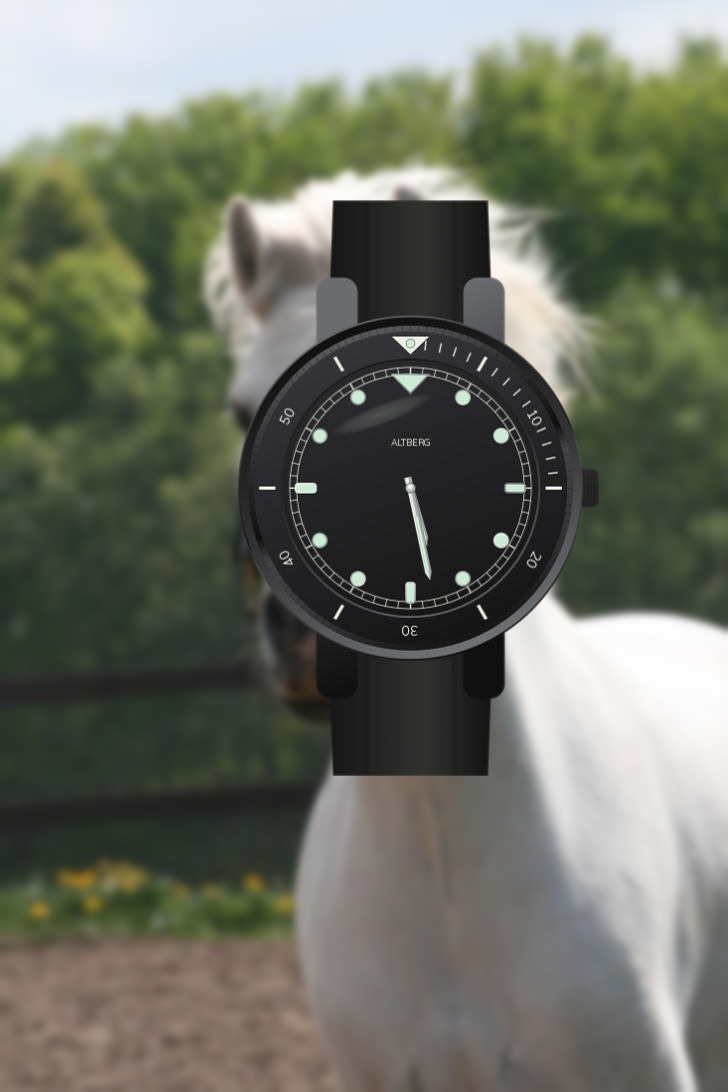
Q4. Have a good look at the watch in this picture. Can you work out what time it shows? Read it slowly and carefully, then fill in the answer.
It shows 5:28
